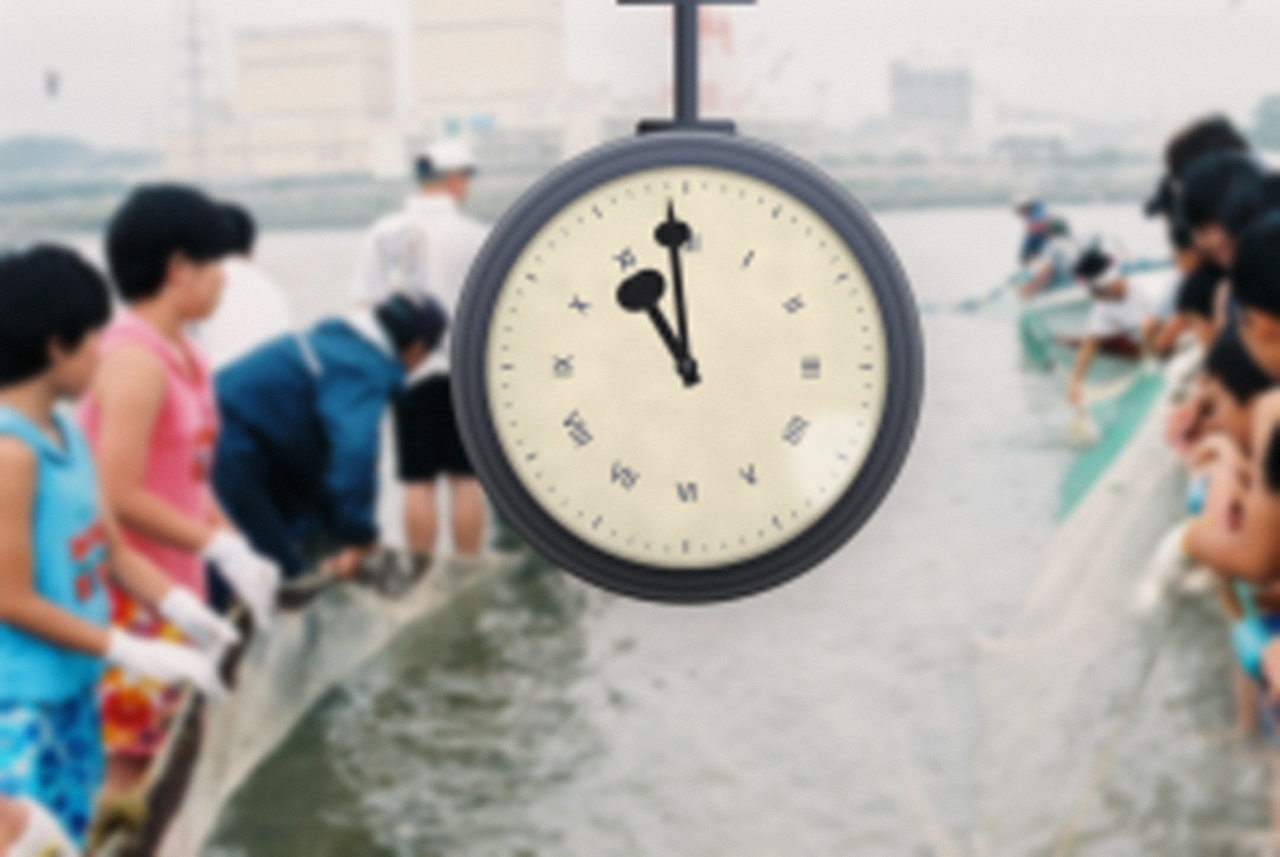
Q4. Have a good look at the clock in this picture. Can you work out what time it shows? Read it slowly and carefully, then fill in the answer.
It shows 10:59
